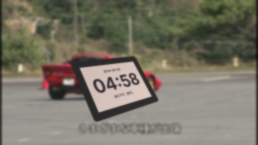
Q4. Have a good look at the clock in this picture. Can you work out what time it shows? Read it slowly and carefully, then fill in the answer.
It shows 4:58
